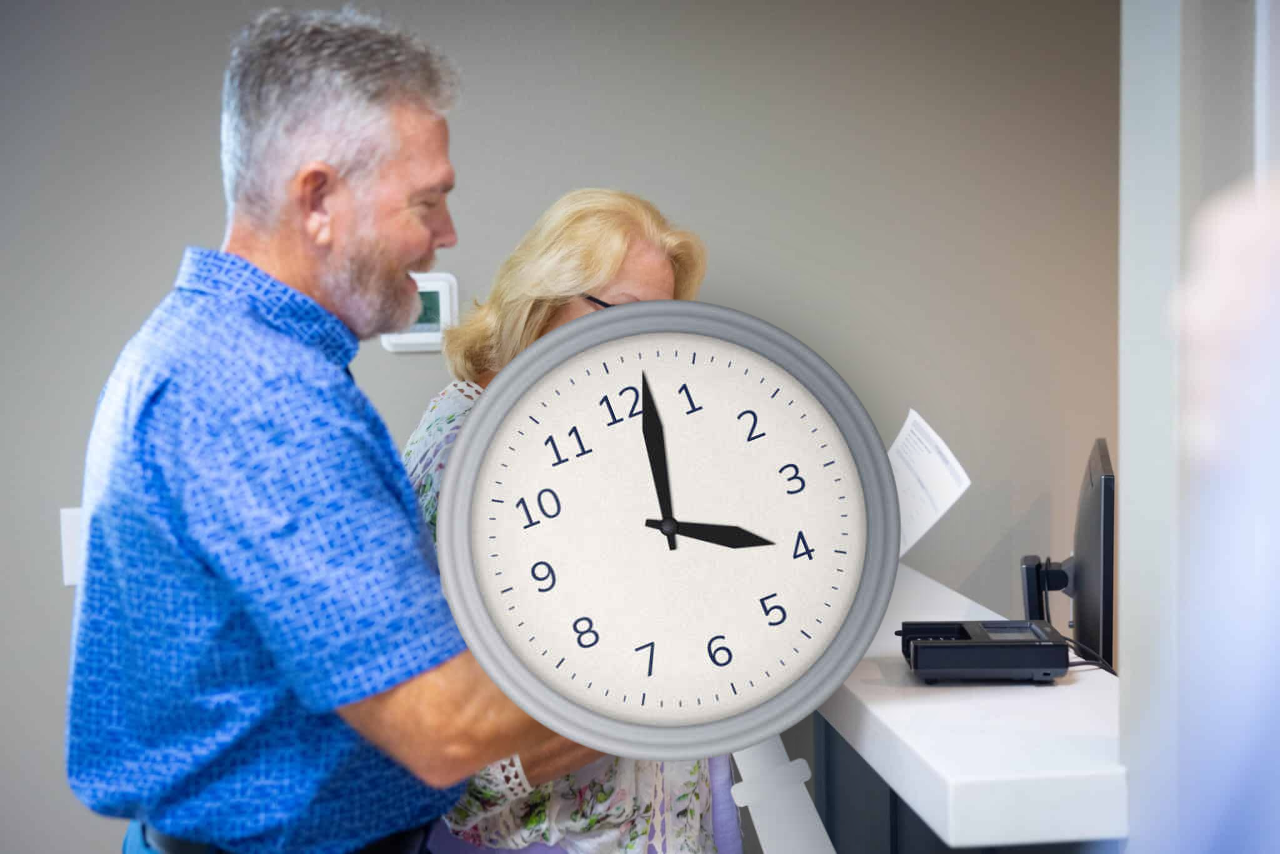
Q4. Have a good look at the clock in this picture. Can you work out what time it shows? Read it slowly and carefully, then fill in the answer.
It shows 4:02
